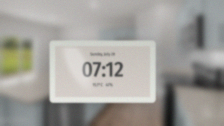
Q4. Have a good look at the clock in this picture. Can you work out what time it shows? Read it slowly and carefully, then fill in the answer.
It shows 7:12
